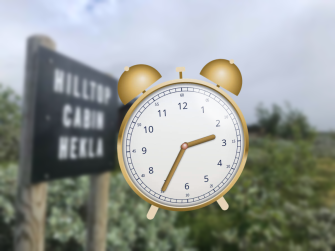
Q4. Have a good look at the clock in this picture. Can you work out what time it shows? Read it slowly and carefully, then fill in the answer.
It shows 2:35
